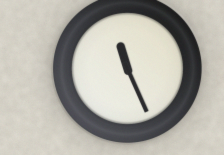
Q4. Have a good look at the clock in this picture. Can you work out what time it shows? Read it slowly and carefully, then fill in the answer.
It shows 11:26
